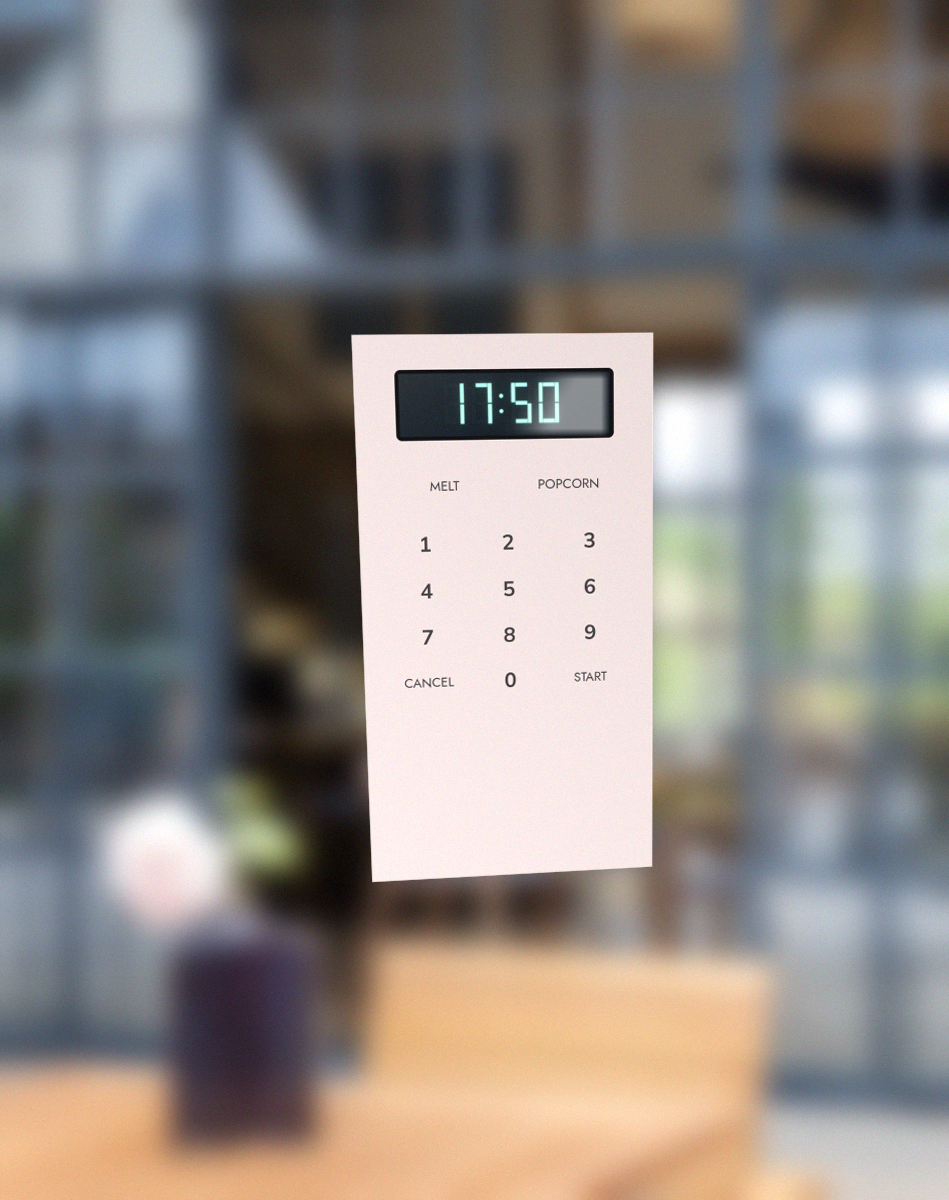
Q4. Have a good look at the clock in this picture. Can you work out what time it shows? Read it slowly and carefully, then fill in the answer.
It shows 17:50
